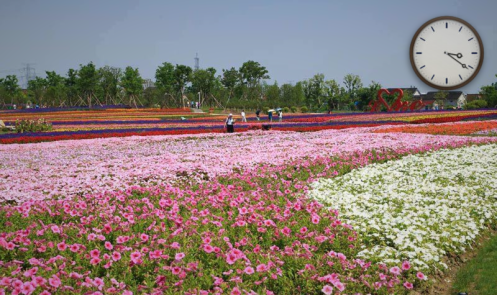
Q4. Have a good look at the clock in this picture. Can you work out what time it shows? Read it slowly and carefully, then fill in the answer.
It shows 3:21
